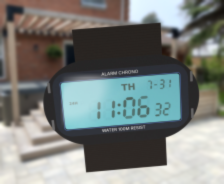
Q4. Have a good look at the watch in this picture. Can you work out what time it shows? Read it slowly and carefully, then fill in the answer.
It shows 11:06:32
